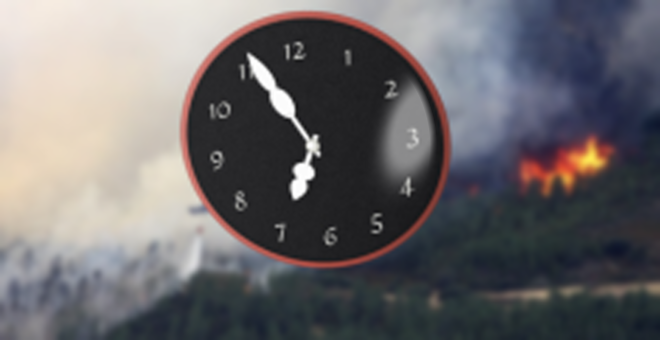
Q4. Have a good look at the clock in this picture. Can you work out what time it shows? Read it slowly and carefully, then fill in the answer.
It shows 6:56
